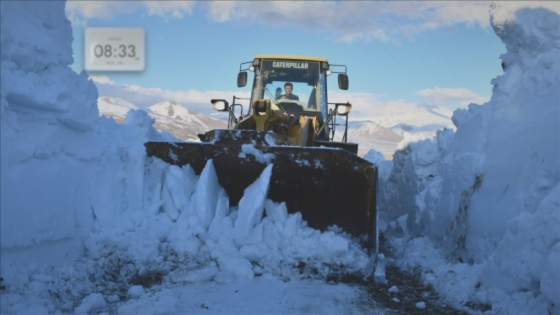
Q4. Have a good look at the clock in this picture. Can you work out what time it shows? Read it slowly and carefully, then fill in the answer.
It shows 8:33
